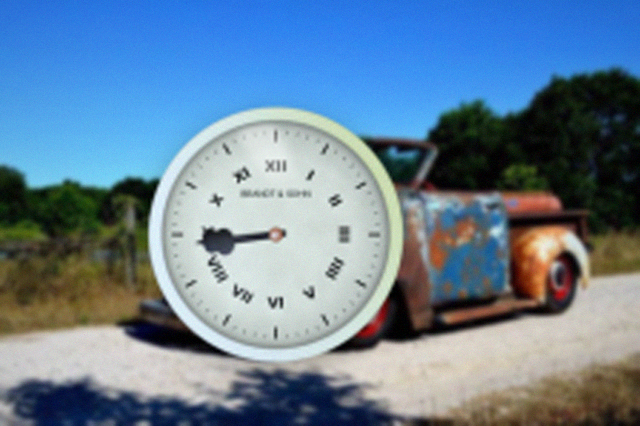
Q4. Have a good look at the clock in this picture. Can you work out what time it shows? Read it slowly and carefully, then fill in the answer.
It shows 8:44
